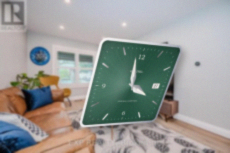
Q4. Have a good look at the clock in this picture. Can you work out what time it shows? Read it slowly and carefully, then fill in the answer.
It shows 3:58
